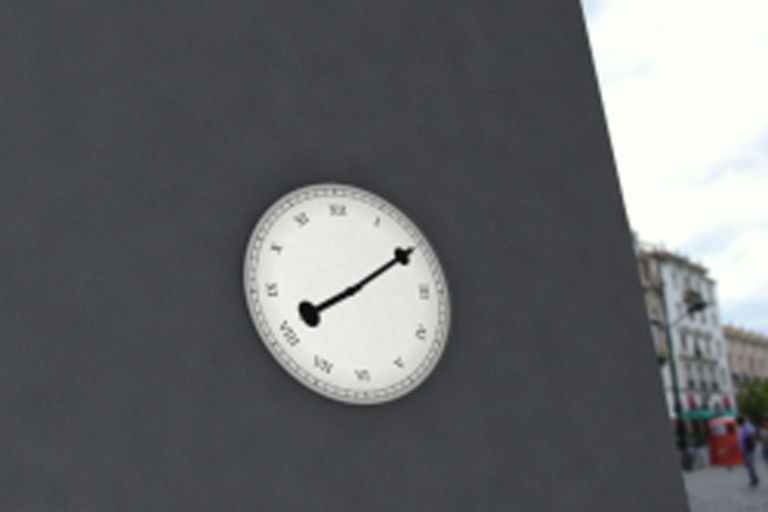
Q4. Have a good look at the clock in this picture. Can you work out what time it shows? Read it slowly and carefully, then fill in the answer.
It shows 8:10
